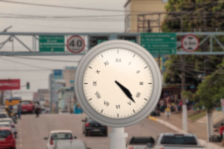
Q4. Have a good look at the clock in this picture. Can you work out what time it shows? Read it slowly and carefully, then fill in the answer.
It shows 4:23
